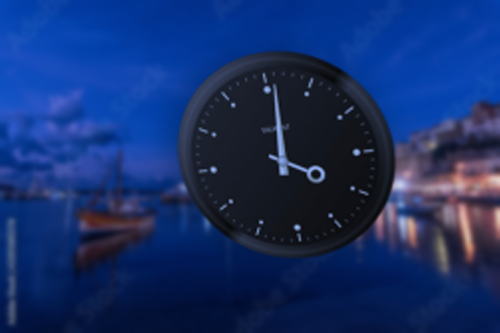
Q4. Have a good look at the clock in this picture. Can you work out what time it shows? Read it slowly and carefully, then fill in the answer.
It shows 4:01
